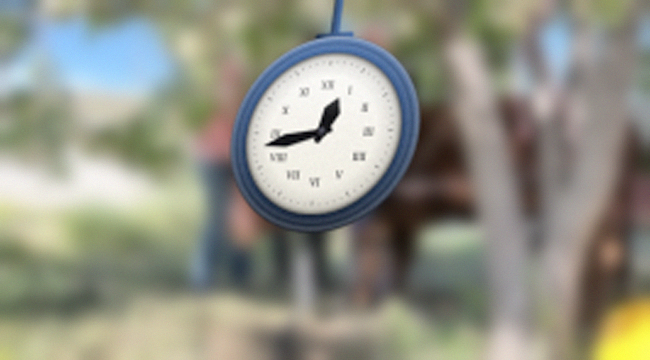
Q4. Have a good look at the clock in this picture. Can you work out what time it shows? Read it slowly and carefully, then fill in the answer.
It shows 12:43
